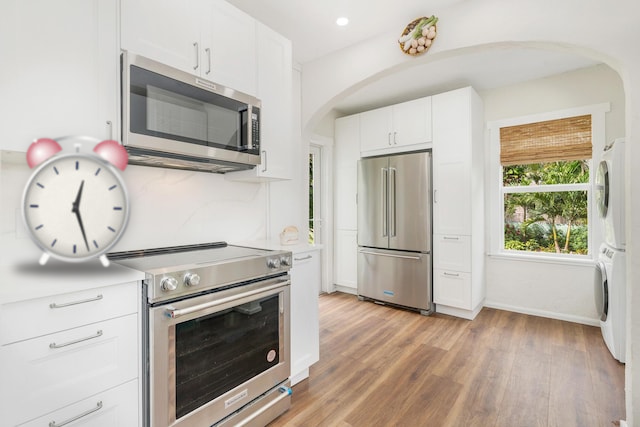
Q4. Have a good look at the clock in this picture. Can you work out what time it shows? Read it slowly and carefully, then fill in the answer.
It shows 12:27
